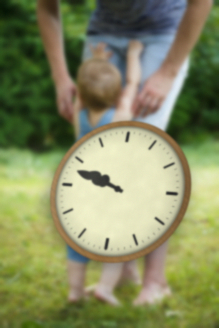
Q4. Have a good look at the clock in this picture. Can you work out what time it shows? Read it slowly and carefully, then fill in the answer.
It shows 9:48
